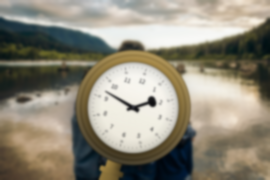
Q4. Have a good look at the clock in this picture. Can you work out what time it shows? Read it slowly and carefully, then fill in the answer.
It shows 1:47
